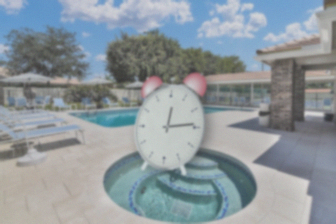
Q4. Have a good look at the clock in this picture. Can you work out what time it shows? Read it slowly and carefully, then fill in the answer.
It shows 12:14
